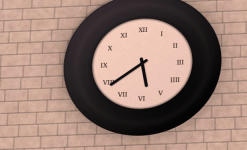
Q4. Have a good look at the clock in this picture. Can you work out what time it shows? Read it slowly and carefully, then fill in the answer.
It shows 5:39
